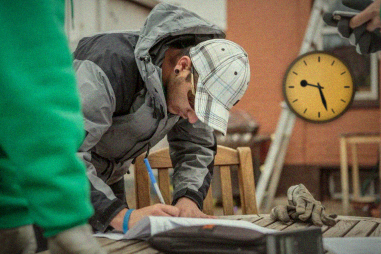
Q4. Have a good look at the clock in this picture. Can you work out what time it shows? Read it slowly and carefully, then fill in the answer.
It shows 9:27
